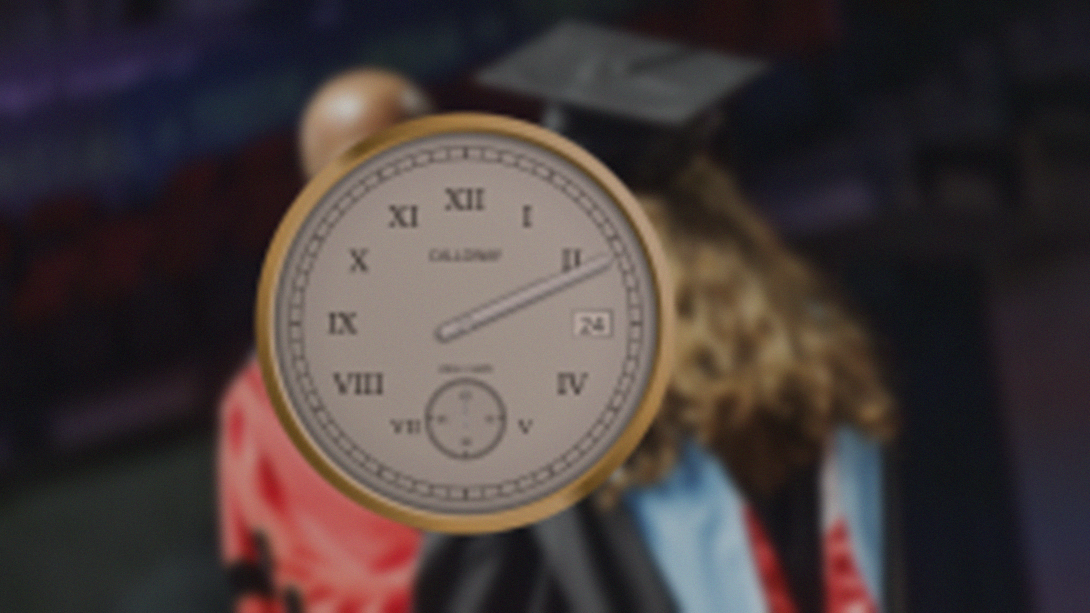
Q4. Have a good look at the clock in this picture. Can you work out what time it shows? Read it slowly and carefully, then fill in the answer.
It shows 2:11
